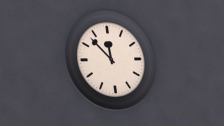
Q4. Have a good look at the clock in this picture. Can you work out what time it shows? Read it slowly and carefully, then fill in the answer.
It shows 11:53
